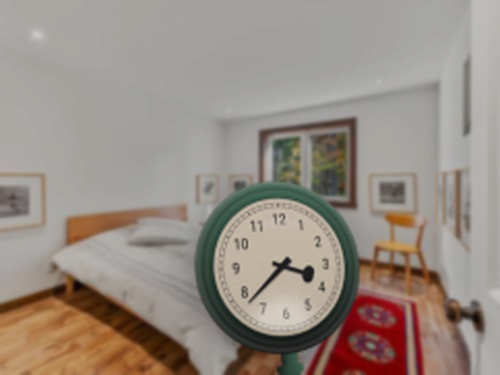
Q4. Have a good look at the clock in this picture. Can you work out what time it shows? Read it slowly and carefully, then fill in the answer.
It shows 3:38
